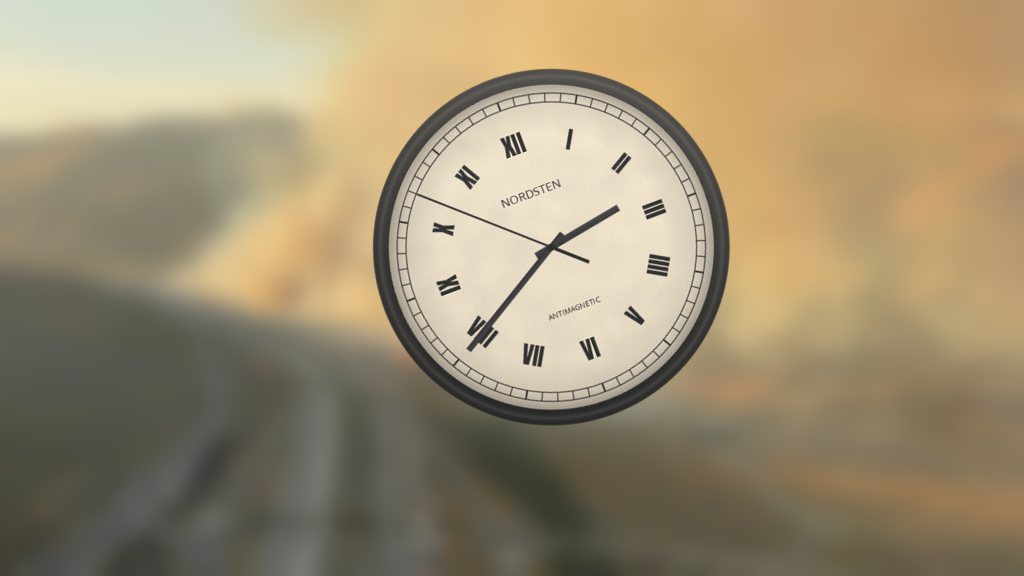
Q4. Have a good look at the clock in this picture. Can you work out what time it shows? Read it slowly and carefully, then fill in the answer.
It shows 2:39:52
